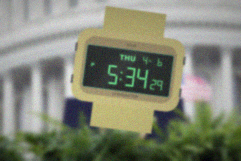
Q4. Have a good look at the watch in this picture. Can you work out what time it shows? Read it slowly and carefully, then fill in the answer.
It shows 5:34:29
